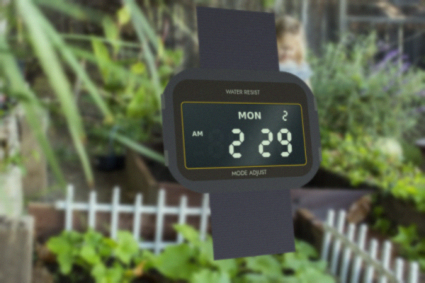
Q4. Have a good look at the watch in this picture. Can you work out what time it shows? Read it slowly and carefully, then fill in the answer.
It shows 2:29
